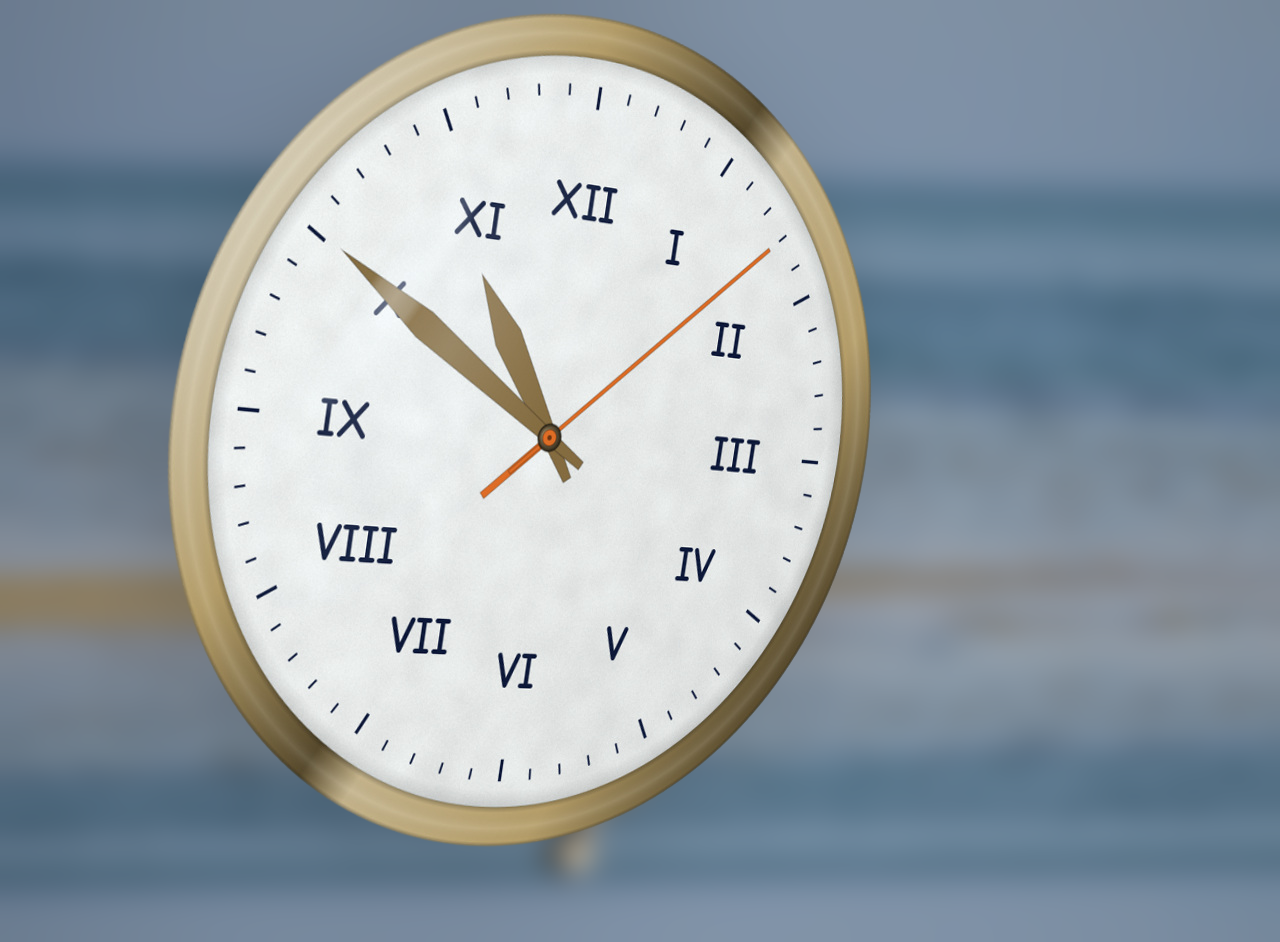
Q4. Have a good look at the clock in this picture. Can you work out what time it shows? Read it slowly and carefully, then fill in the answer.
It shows 10:50:08
